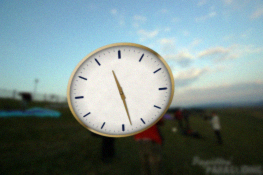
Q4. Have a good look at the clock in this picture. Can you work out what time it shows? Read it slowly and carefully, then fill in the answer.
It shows 11:28
